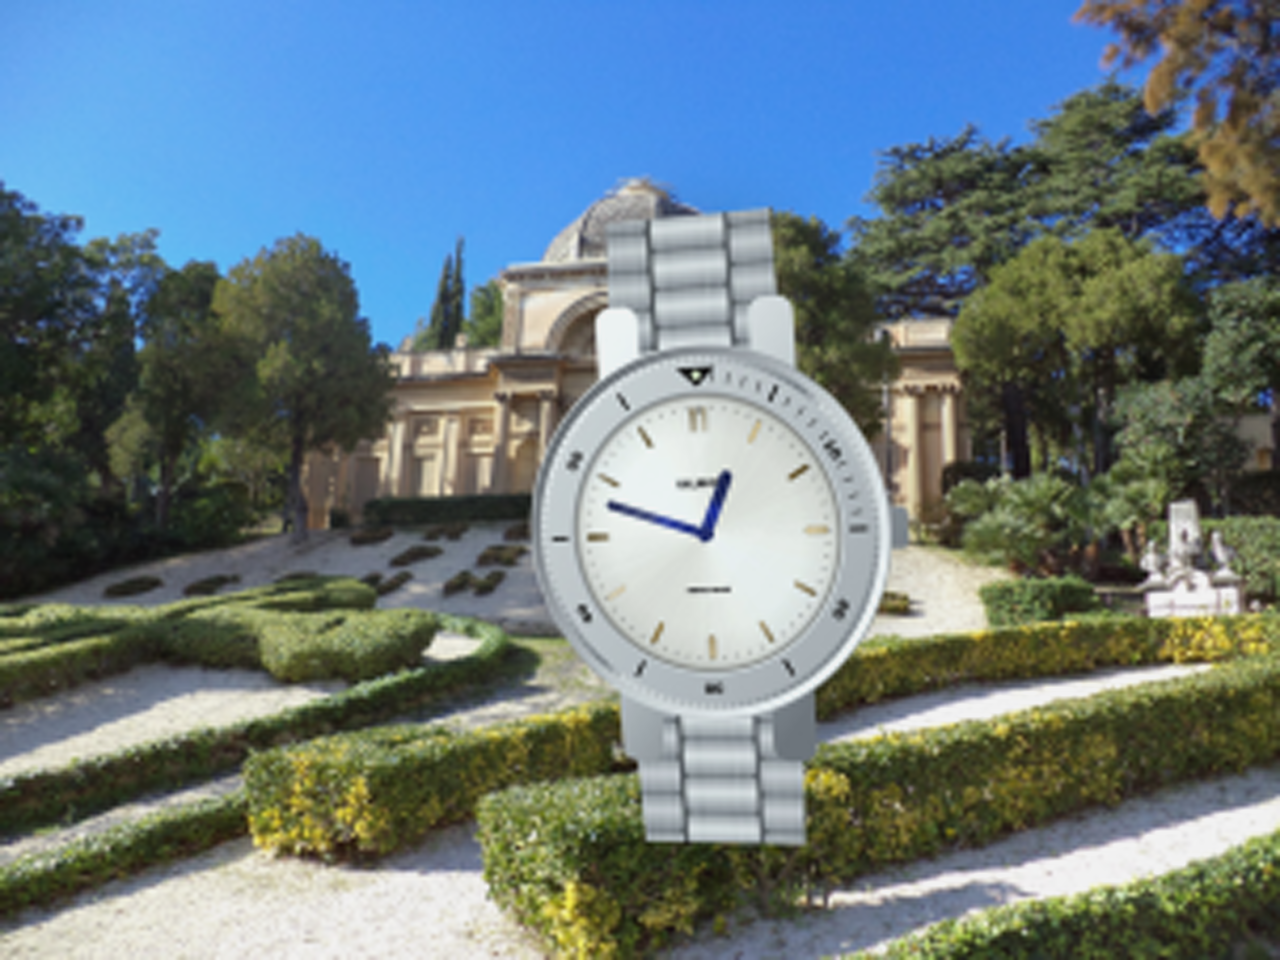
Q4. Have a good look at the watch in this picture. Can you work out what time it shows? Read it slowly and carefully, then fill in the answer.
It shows 12:48
